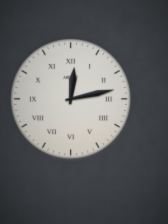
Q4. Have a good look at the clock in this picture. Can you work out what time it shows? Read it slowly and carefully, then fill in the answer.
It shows 12:13
